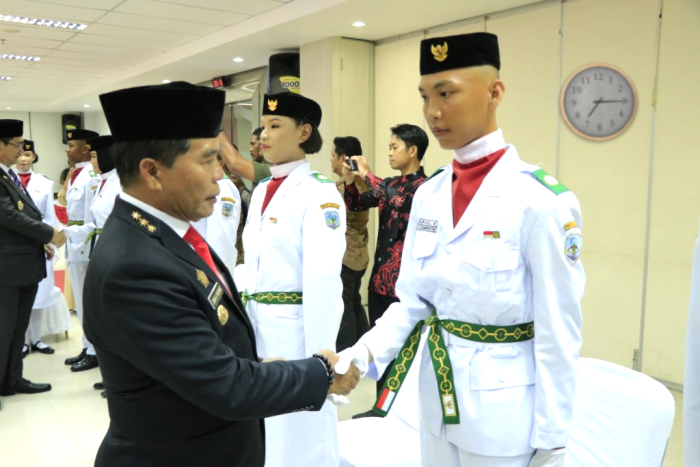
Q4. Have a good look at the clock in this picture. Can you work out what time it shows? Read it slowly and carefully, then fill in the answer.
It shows 7:15
